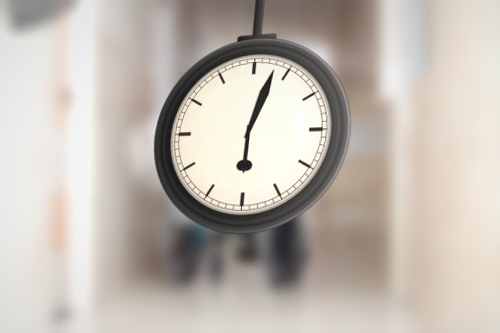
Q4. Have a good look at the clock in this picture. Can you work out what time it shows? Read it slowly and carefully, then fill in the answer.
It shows 6:03
